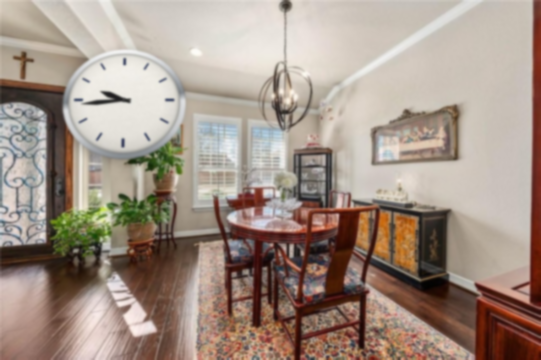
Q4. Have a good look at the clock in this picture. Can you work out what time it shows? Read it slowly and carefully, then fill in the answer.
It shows 9:44
